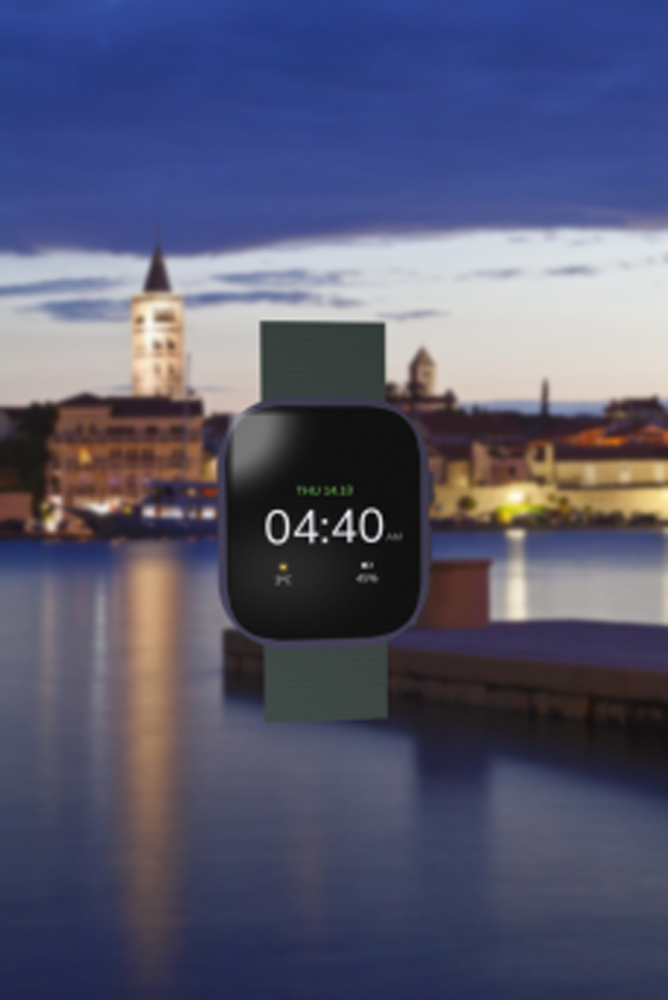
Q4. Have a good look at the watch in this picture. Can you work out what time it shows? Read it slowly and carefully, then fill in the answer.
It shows 4:40
